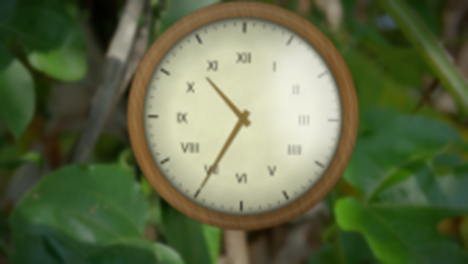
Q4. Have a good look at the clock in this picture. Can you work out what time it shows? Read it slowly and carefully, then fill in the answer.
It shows 10:35
